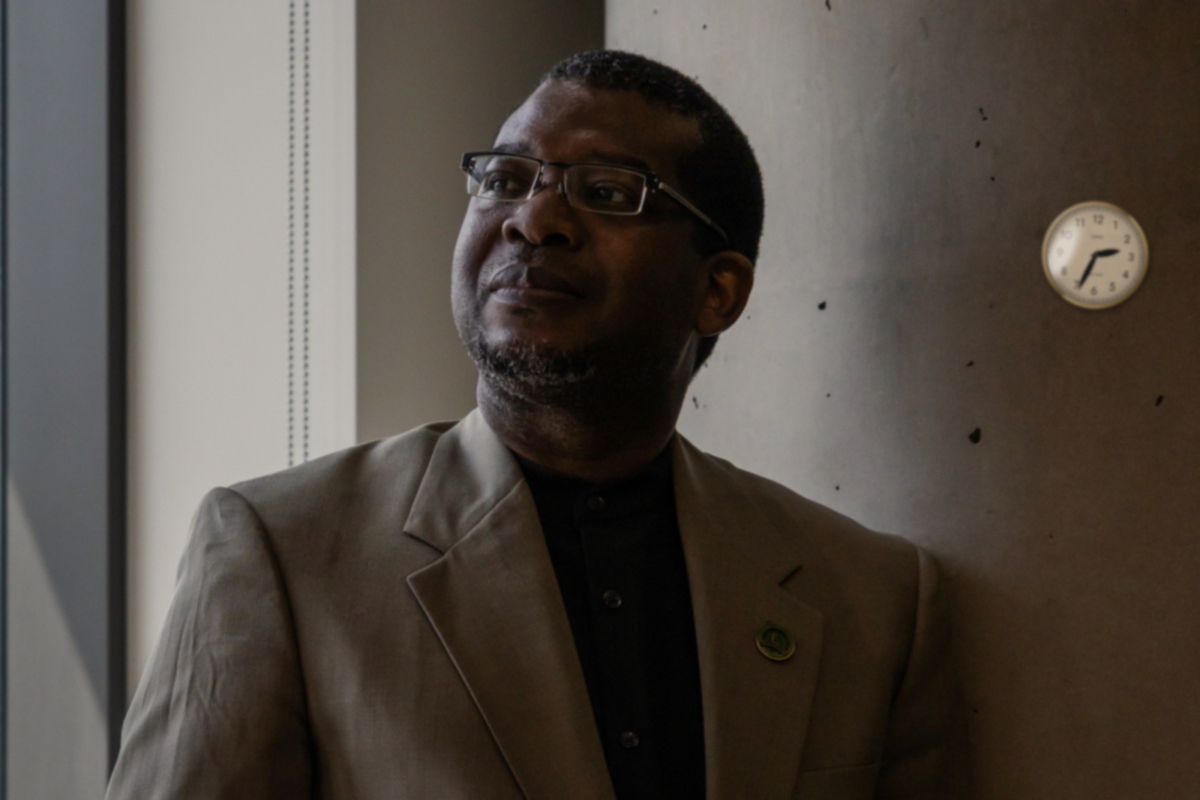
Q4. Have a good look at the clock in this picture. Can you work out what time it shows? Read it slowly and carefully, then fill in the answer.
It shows 2:34
